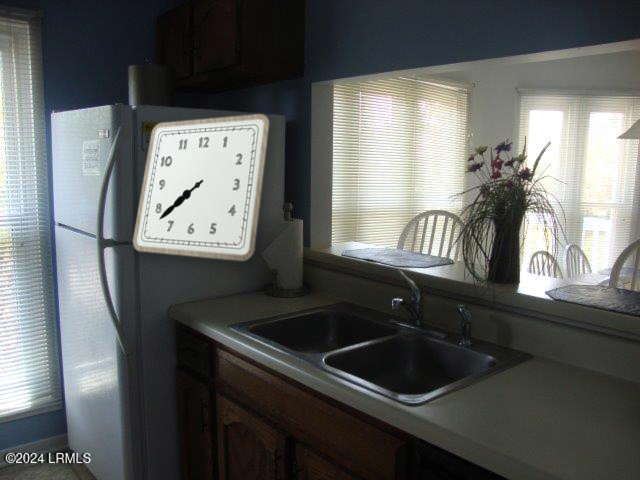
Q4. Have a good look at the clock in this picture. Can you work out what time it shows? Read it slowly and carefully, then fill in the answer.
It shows 7:38
